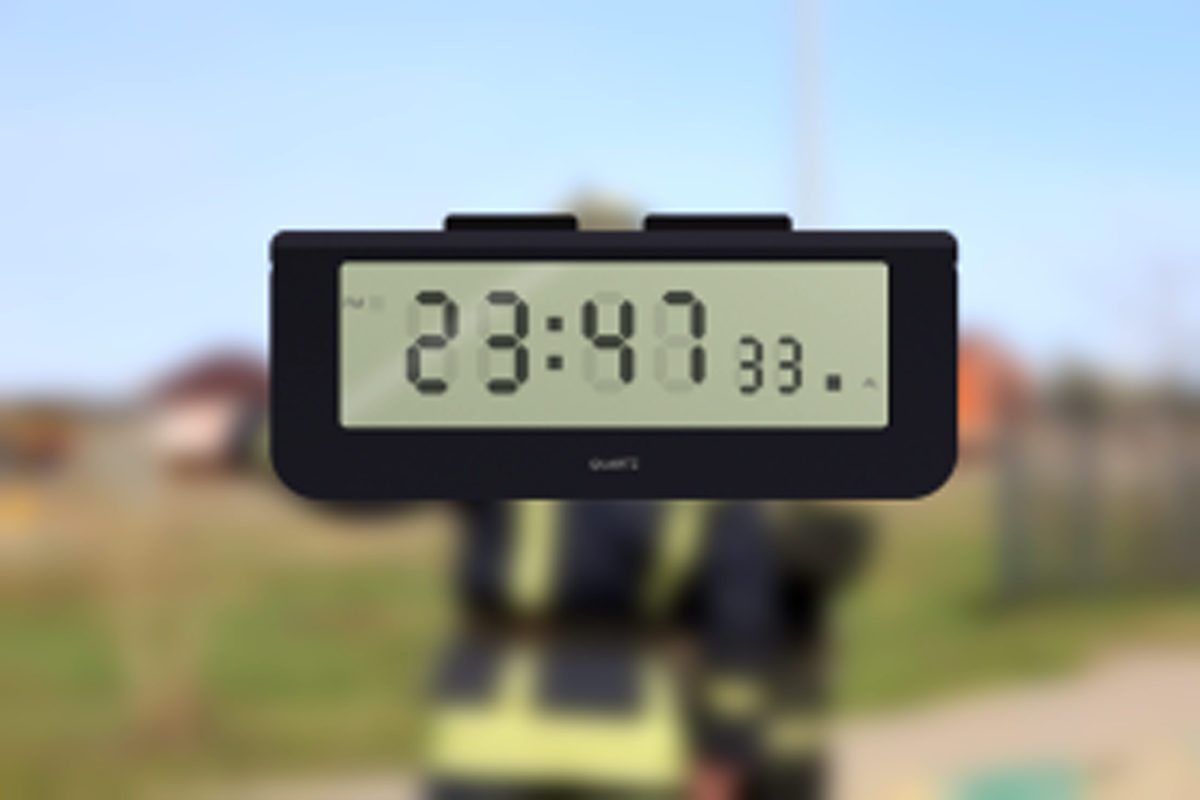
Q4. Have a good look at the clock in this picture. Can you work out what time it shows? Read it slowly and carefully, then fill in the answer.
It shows 23:47:33
